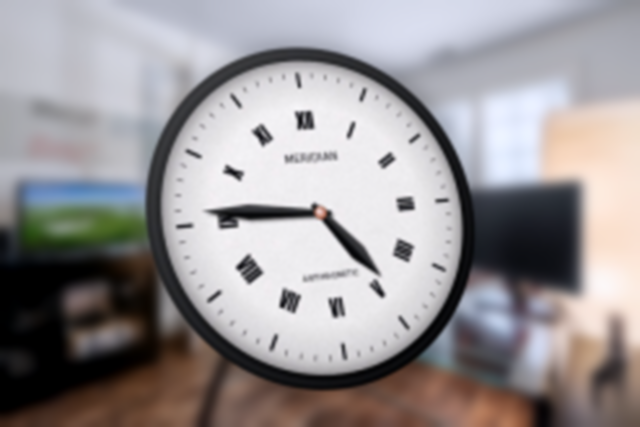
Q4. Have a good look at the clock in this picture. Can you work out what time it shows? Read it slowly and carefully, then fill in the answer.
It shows 4:46
